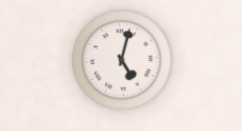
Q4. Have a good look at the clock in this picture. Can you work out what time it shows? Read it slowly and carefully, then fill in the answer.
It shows 5:03
